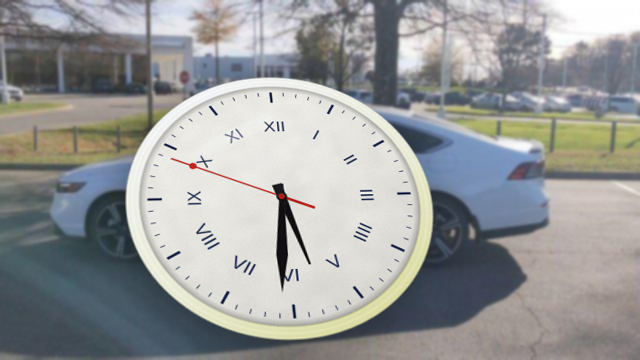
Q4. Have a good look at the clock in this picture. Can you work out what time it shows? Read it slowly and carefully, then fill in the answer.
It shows 5:30:49
